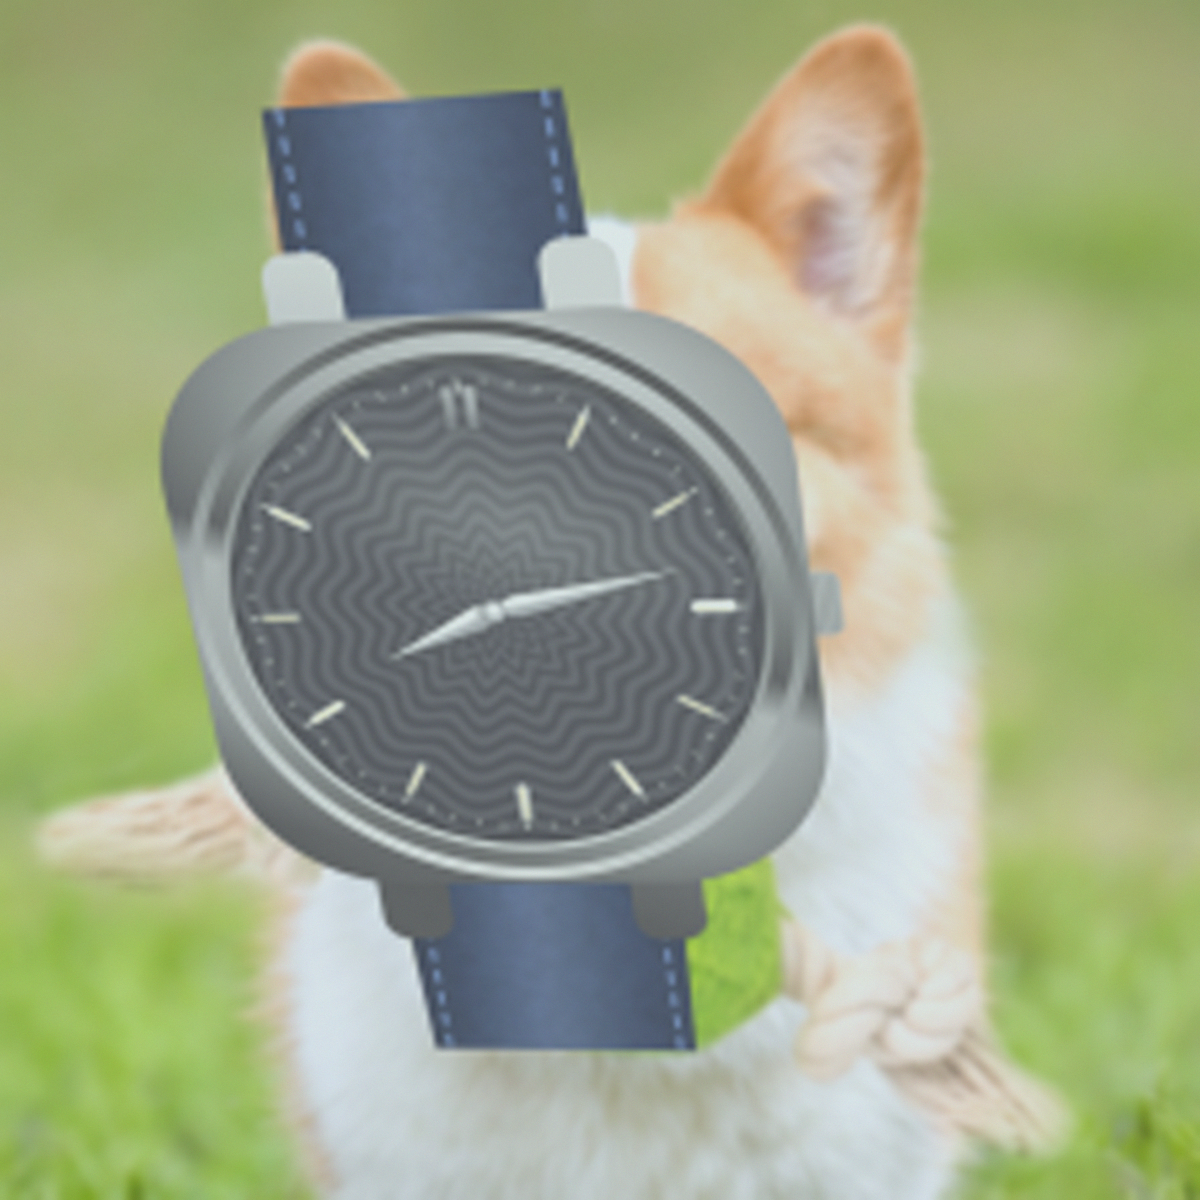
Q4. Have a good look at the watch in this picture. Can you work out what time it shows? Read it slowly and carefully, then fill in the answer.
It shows 8:13
